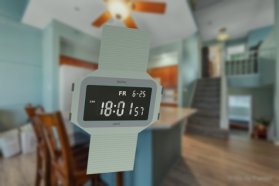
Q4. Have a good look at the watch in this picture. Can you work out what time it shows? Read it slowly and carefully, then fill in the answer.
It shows 18:01:57
